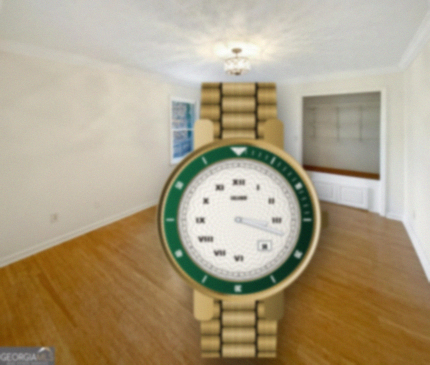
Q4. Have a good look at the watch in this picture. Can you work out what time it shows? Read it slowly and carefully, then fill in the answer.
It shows 3:18
